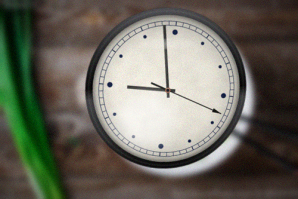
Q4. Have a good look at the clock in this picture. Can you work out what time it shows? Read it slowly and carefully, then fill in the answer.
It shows 8:58:18
